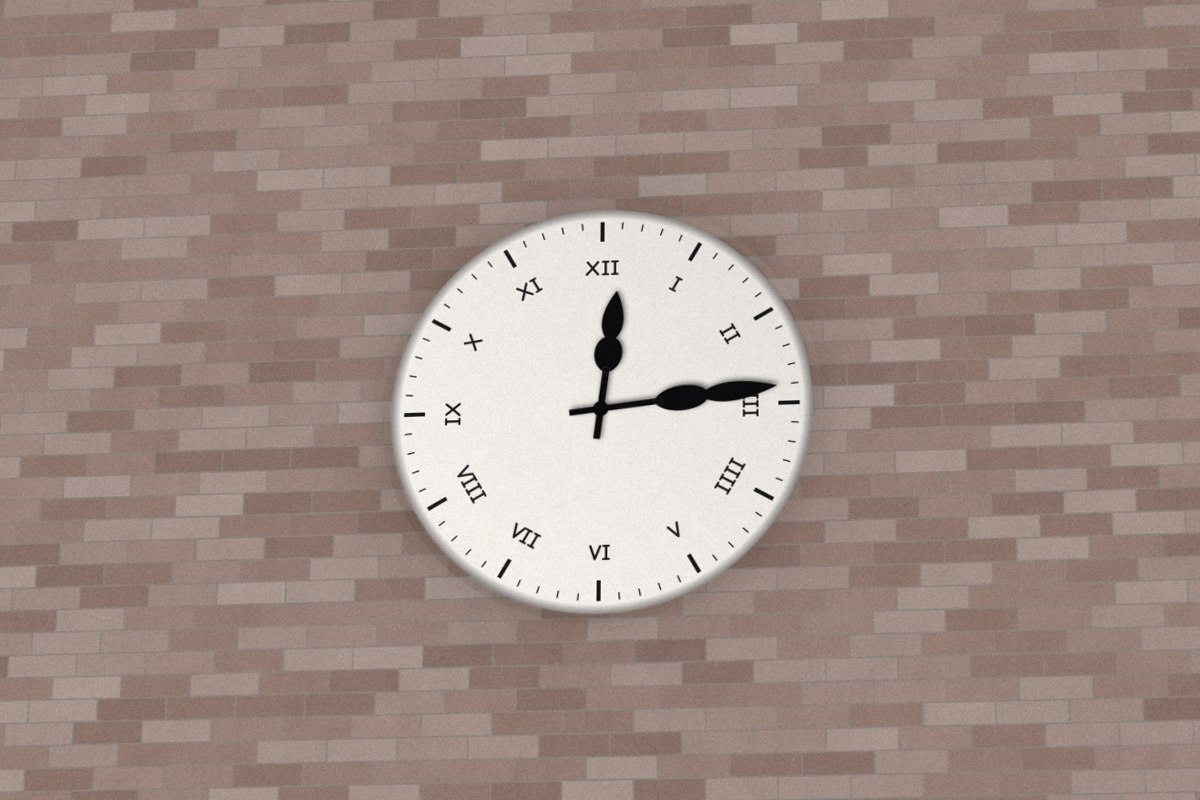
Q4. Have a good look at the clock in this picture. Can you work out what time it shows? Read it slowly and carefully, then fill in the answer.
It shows 12:14
